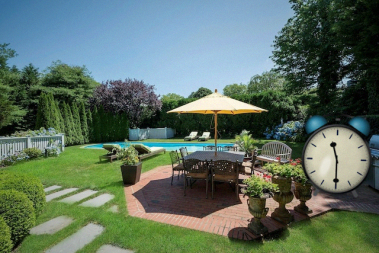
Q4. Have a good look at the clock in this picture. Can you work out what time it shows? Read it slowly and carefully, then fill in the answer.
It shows 11:30
